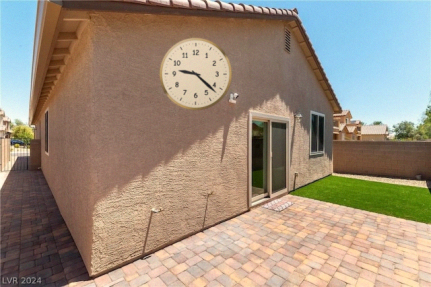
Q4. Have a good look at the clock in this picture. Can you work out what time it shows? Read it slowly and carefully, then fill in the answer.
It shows 9:22
